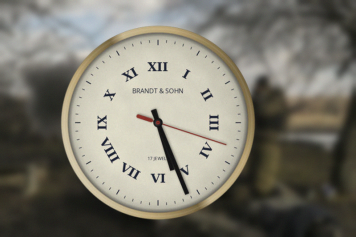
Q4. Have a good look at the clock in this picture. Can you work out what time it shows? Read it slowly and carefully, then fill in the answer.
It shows 5:26:18
